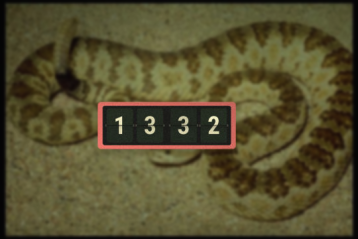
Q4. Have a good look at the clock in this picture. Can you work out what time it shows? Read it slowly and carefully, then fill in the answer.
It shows 13:32
